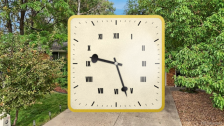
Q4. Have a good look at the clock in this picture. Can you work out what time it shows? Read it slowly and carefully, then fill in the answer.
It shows 9:27
